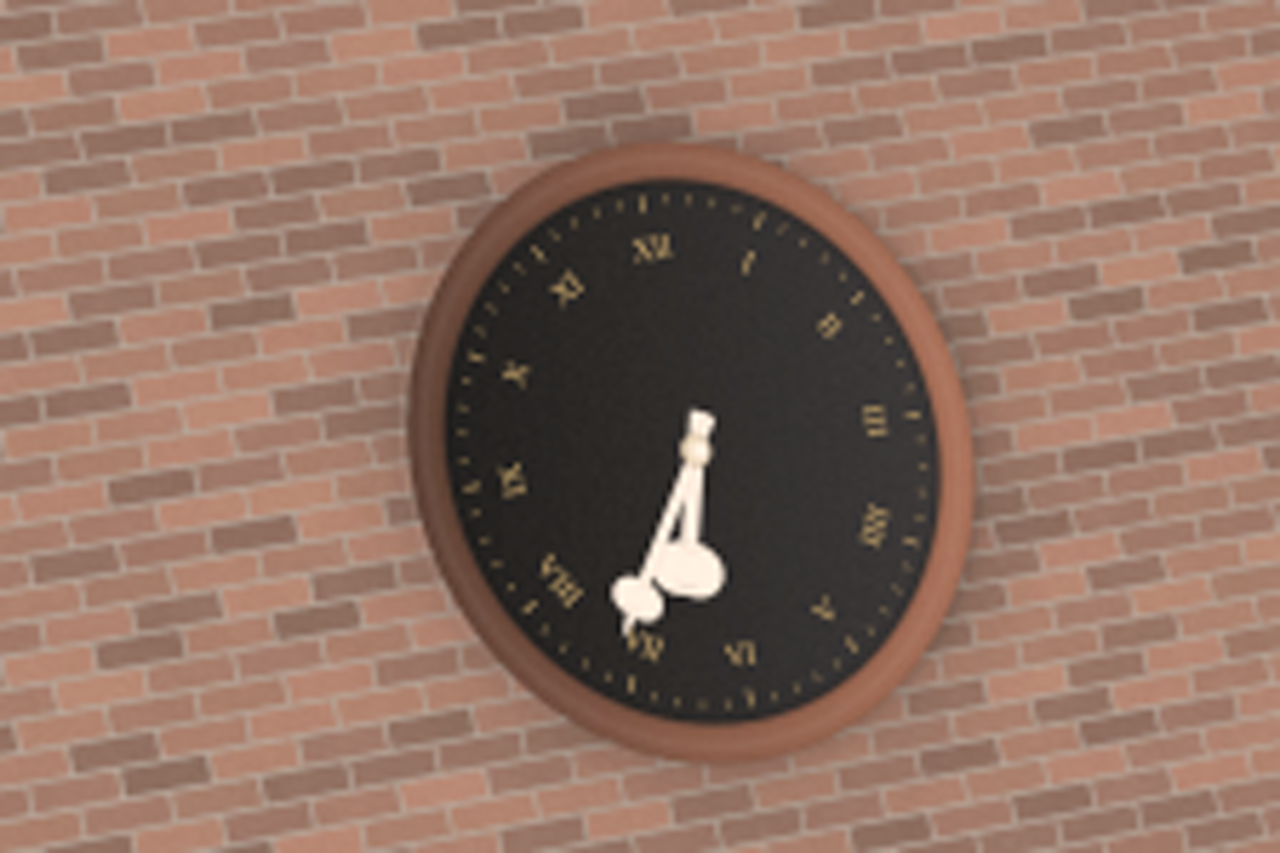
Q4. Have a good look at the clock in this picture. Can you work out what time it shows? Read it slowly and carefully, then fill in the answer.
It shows 6:36
